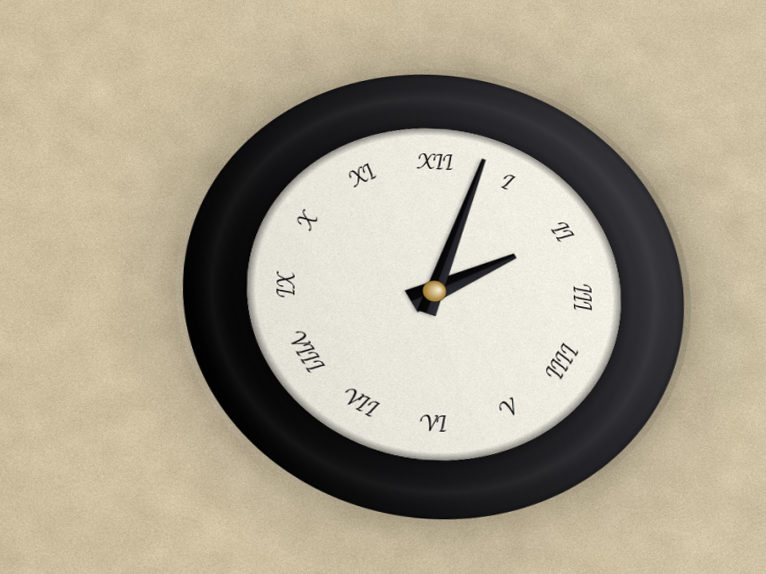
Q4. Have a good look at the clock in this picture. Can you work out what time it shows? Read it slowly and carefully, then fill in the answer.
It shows 2:03
